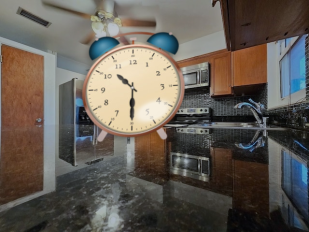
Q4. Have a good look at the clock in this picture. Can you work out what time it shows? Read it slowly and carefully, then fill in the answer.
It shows 10:30
